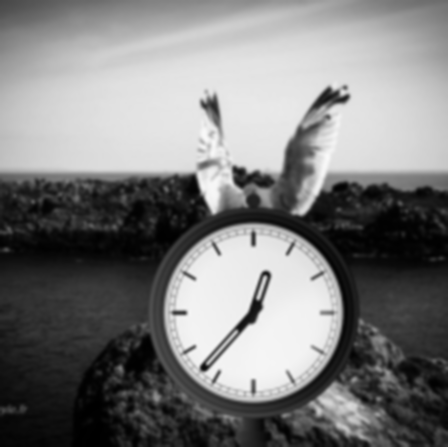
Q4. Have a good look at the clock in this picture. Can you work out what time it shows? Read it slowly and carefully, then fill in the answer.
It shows 12:37
